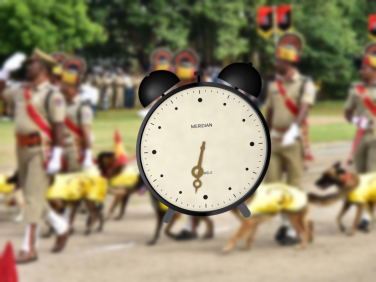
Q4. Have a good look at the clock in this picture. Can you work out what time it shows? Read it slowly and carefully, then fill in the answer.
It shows 6:32
